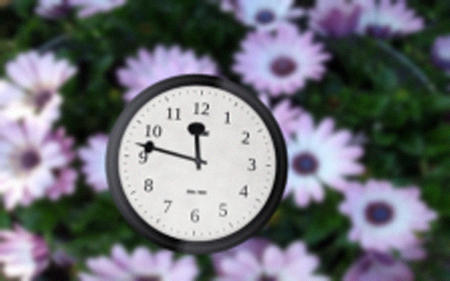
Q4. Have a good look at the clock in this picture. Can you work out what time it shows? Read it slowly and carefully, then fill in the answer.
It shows 11:47
